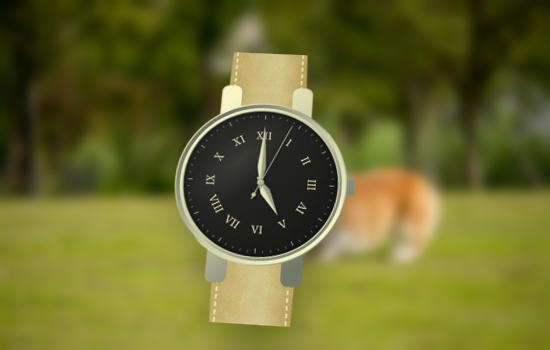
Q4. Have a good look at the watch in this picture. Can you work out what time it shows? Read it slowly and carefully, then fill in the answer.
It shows 5:00:04
